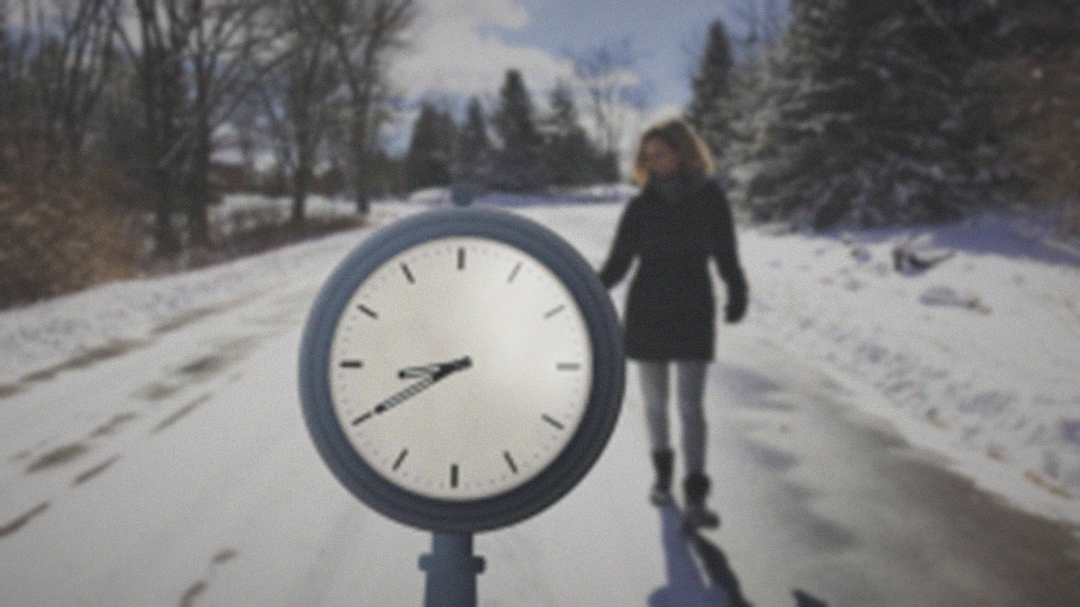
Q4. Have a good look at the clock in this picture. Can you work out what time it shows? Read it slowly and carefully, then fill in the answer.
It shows 8:40
